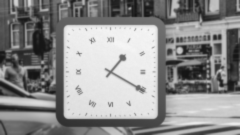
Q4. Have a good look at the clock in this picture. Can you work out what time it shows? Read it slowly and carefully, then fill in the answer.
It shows 1:20
